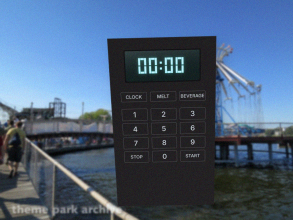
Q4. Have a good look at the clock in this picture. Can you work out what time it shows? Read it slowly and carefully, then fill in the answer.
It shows 0:00
